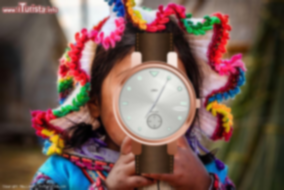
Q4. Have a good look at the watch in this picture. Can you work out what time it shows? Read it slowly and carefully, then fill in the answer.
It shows 7:05
